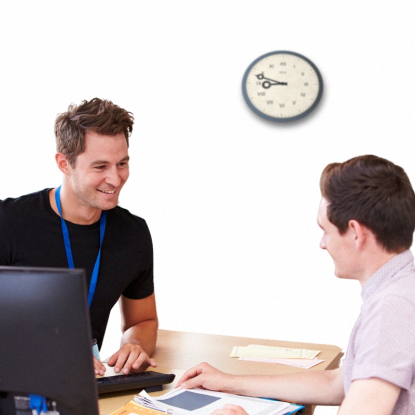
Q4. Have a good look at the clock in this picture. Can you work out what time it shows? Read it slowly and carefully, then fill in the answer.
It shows 8:48
